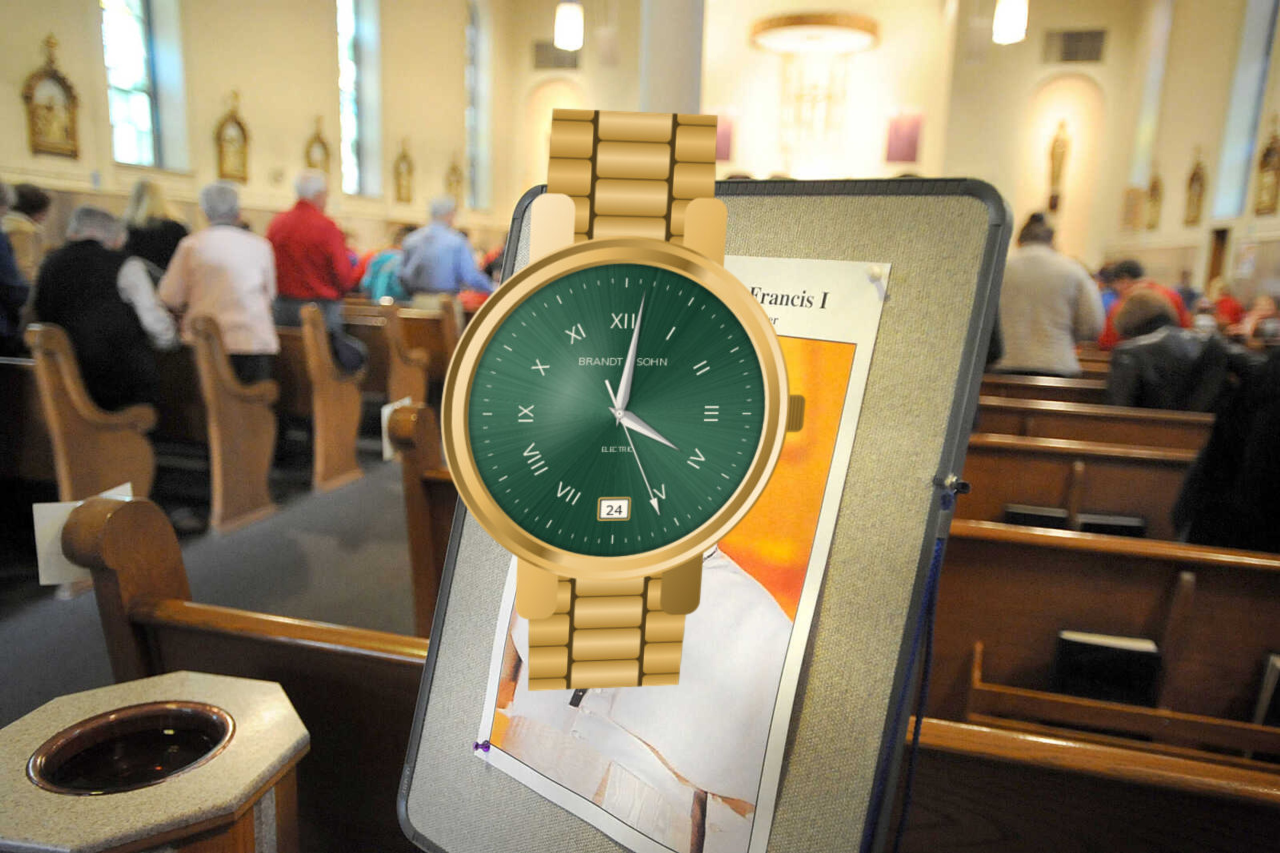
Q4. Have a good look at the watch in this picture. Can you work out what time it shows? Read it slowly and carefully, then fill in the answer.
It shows 4:01:26
